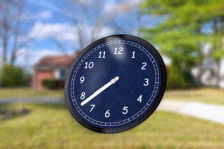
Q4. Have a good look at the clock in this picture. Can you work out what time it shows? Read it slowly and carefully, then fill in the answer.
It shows 7:38
